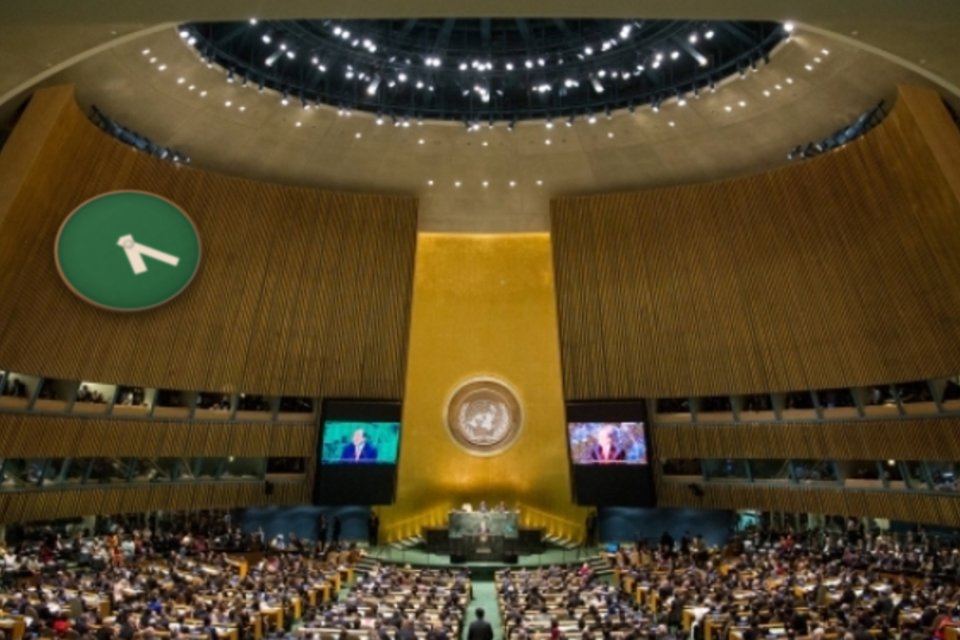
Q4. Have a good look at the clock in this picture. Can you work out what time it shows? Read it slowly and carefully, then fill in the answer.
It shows 5:19
